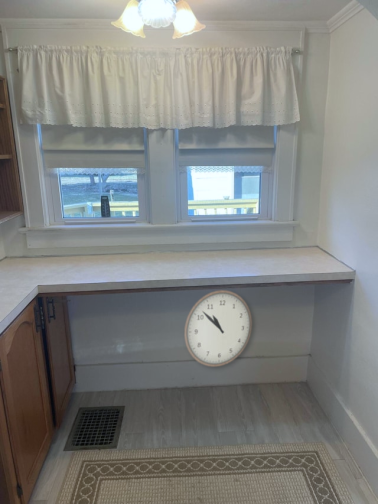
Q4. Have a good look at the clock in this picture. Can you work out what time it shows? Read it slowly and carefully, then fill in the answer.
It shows 10:52
